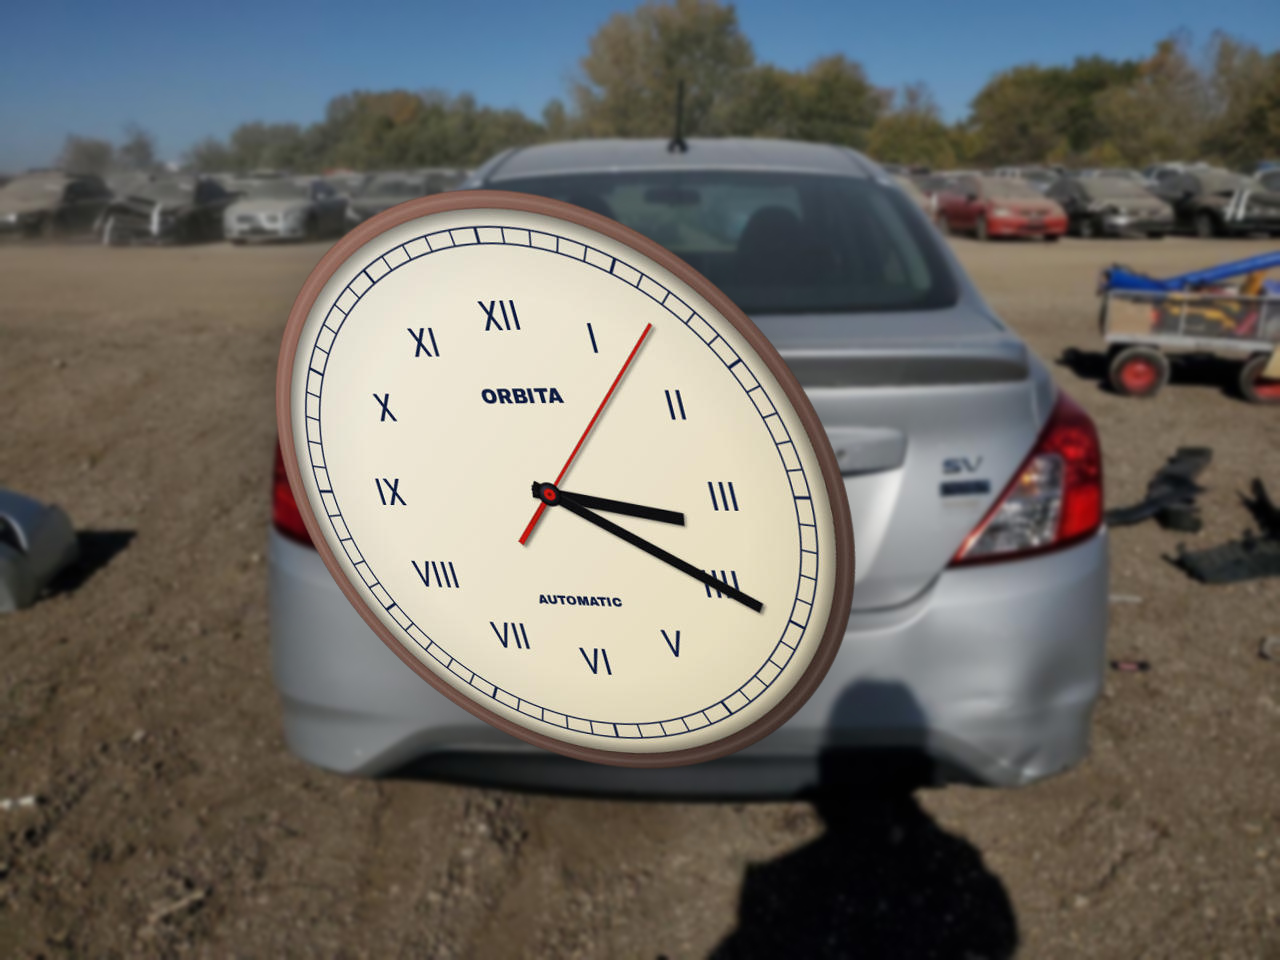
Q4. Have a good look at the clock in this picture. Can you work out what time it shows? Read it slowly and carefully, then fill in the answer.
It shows 3:20:07
